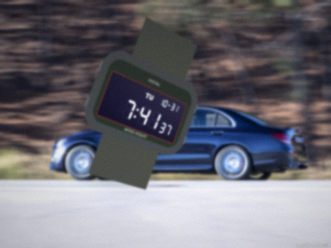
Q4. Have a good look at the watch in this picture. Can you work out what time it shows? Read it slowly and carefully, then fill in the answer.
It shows 7:41
